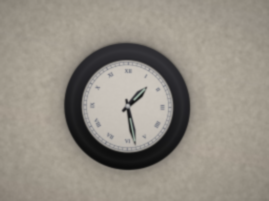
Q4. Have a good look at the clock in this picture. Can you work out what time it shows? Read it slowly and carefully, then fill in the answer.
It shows 1:28
